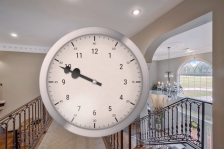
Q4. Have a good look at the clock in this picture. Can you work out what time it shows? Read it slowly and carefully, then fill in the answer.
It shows 9:49
